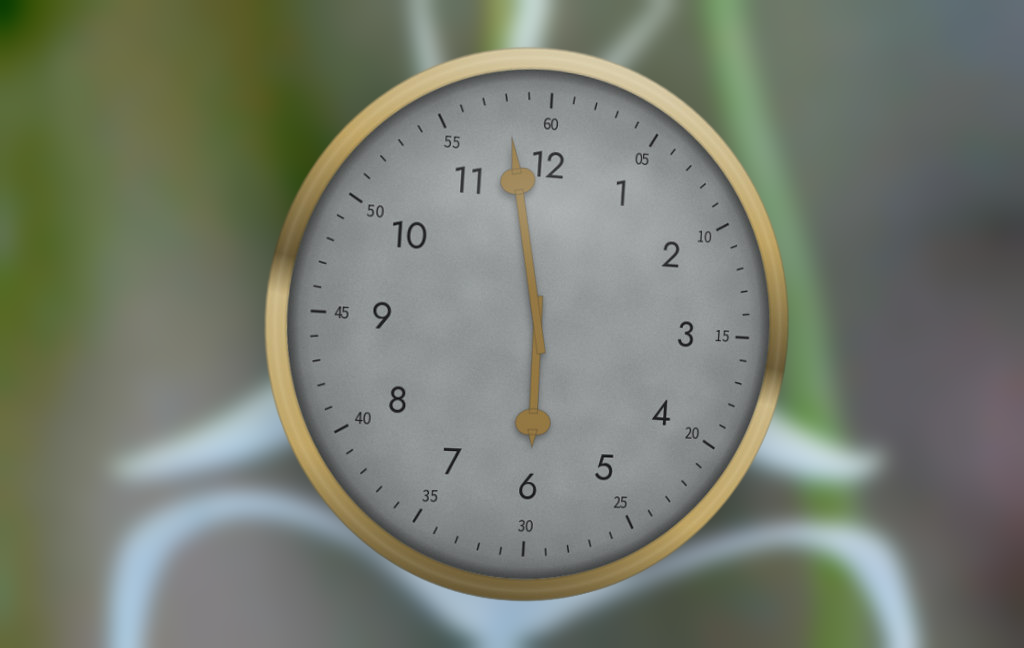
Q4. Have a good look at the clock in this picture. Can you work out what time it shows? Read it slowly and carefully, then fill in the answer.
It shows 5:58
